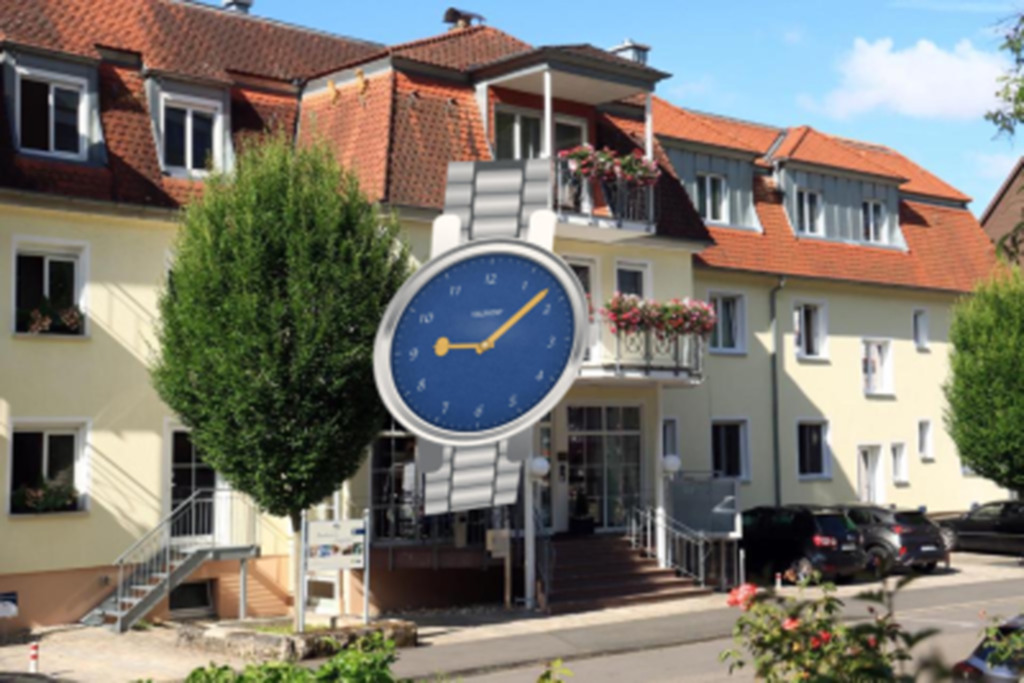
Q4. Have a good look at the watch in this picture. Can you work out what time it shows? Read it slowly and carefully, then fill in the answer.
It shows 9:08
